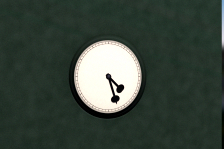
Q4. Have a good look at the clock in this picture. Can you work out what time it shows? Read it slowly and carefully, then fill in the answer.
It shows 4:27
